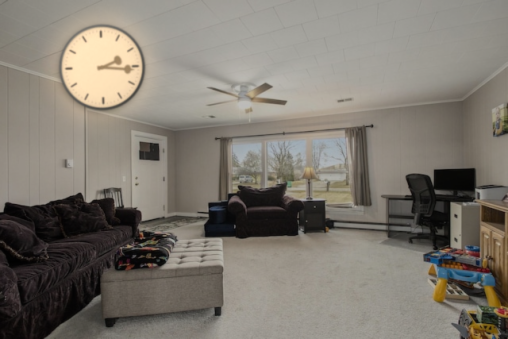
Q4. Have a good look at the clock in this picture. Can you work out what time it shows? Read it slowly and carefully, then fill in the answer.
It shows 2:16
